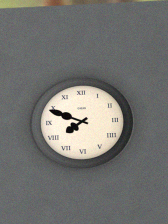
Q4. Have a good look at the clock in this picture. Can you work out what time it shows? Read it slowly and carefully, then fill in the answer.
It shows 7:49
